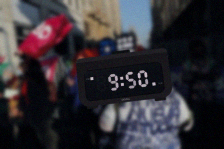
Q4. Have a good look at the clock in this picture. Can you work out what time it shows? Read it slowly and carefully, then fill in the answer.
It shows 9:50
